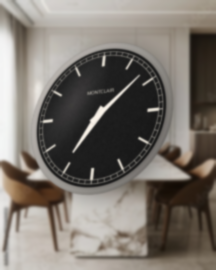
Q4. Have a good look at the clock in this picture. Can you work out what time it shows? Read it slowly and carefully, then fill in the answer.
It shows 7:08
